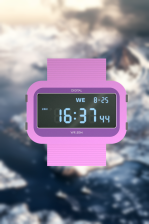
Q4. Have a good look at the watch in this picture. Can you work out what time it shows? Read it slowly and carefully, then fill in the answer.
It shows 16:37:44
